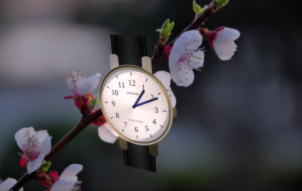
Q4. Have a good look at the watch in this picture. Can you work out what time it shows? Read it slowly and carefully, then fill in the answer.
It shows 1:11
